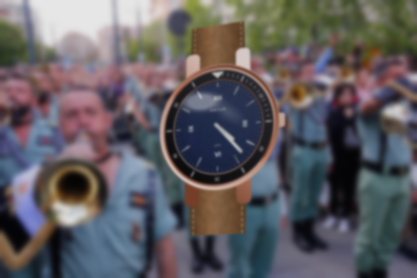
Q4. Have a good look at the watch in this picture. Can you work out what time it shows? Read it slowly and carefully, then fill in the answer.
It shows 4:23
